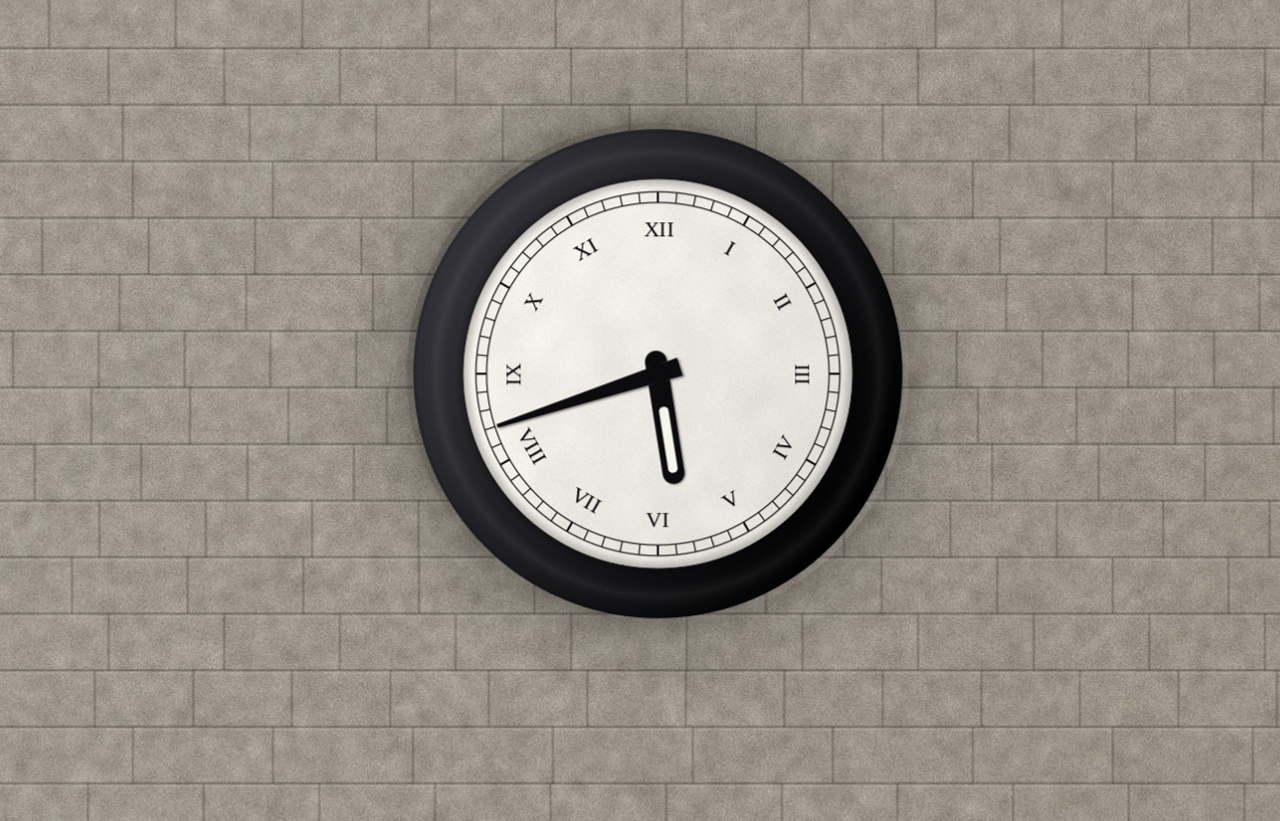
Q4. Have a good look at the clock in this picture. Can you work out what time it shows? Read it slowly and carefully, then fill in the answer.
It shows 5:42
